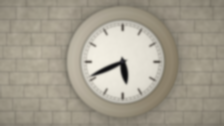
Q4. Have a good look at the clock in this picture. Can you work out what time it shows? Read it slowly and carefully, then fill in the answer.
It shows 5:41
